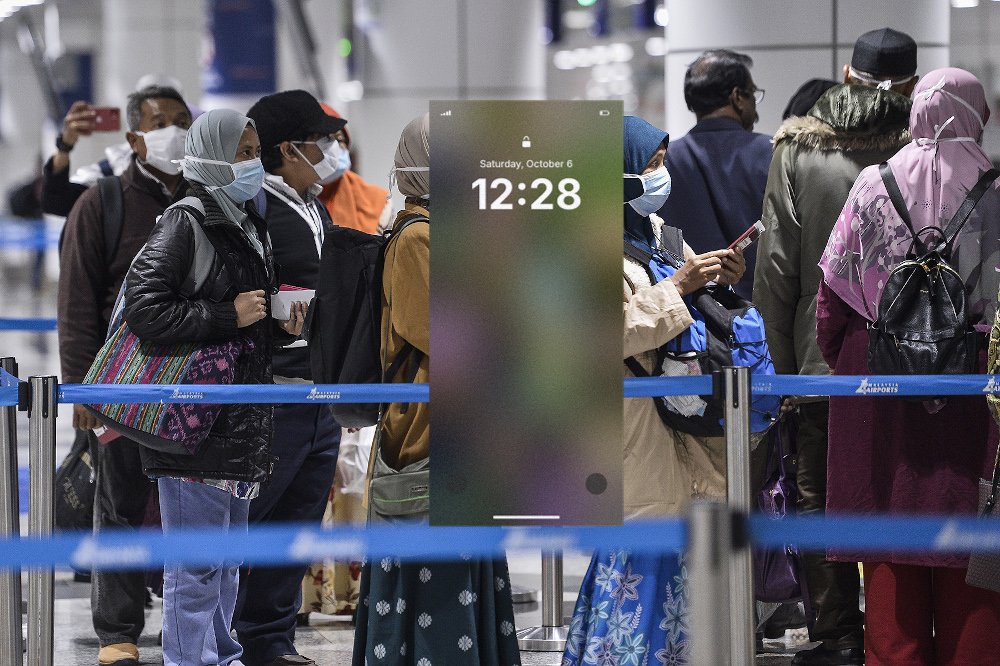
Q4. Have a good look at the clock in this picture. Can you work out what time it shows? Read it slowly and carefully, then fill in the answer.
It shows 12:28
